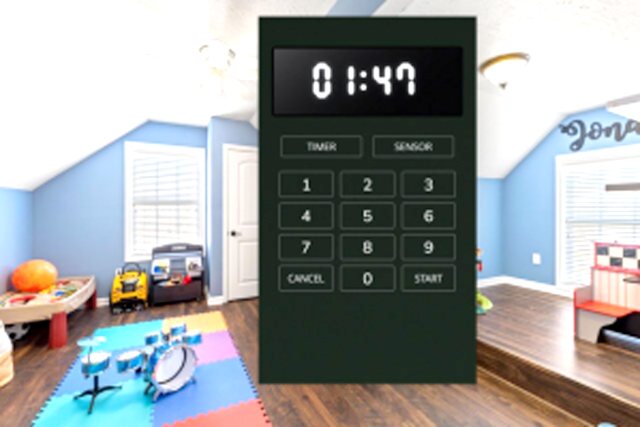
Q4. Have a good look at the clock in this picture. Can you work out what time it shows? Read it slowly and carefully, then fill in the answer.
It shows 1:47
